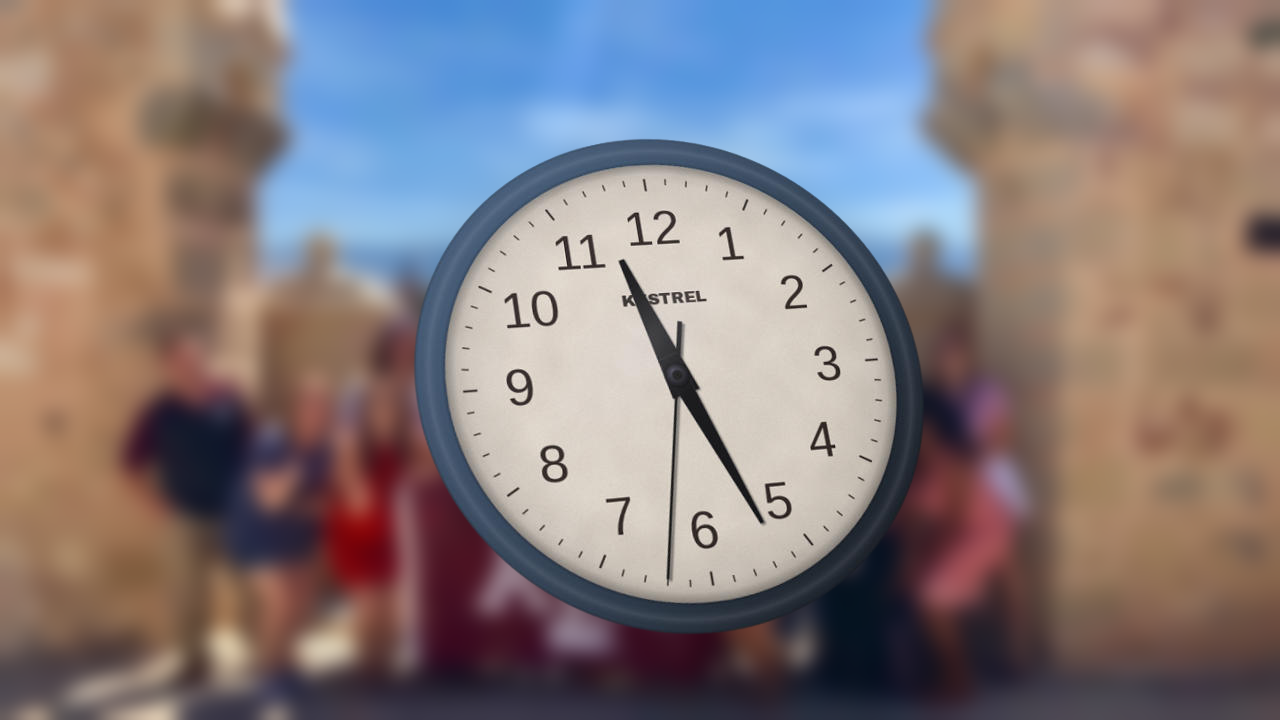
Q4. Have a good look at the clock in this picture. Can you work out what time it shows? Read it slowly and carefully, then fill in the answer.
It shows 11:26:32
